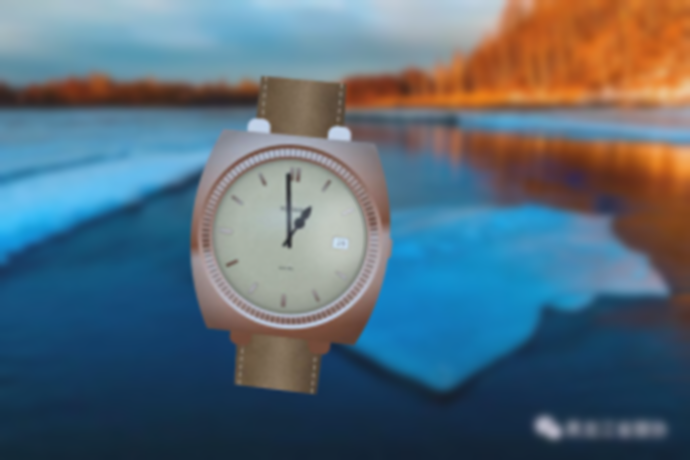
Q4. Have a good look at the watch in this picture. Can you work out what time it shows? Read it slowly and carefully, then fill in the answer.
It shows 12:59
